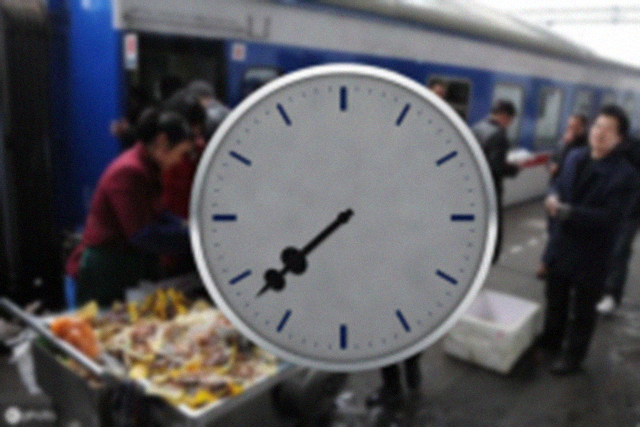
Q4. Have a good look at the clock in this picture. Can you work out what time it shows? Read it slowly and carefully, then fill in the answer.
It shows 7:38
